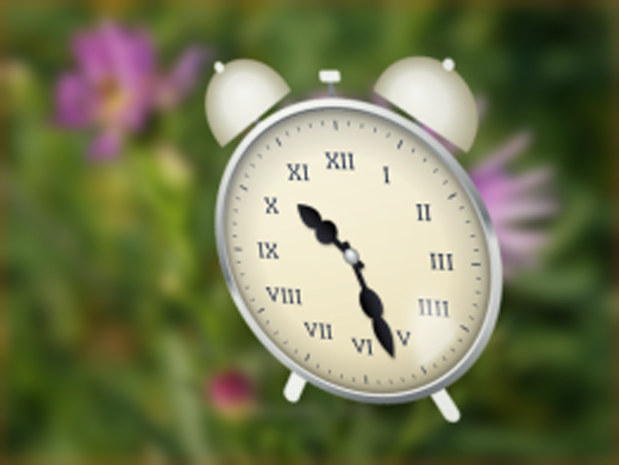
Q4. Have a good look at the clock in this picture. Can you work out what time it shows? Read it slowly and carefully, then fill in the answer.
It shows 10:27
